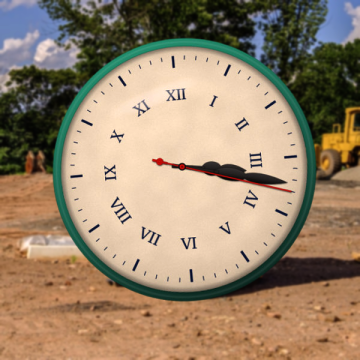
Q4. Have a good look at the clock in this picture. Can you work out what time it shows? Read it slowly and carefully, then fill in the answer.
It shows 3:17:18
